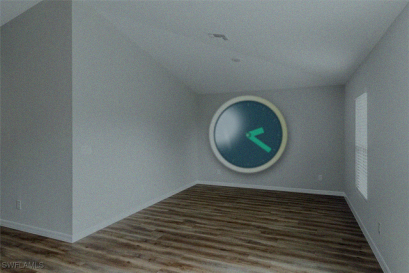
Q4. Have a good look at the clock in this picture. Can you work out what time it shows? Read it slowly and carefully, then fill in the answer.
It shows 2:21
